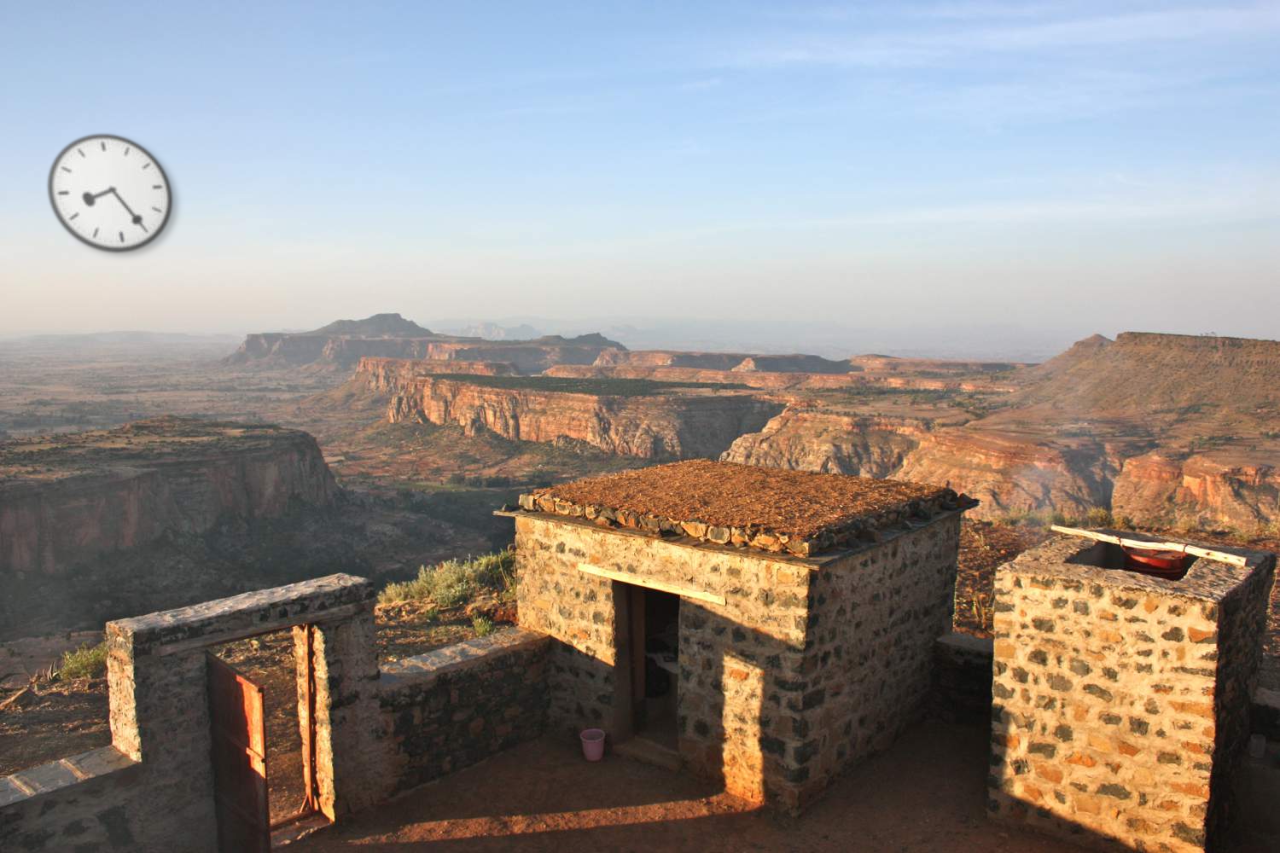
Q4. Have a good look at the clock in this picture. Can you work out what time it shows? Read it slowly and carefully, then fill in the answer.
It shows 8:25
